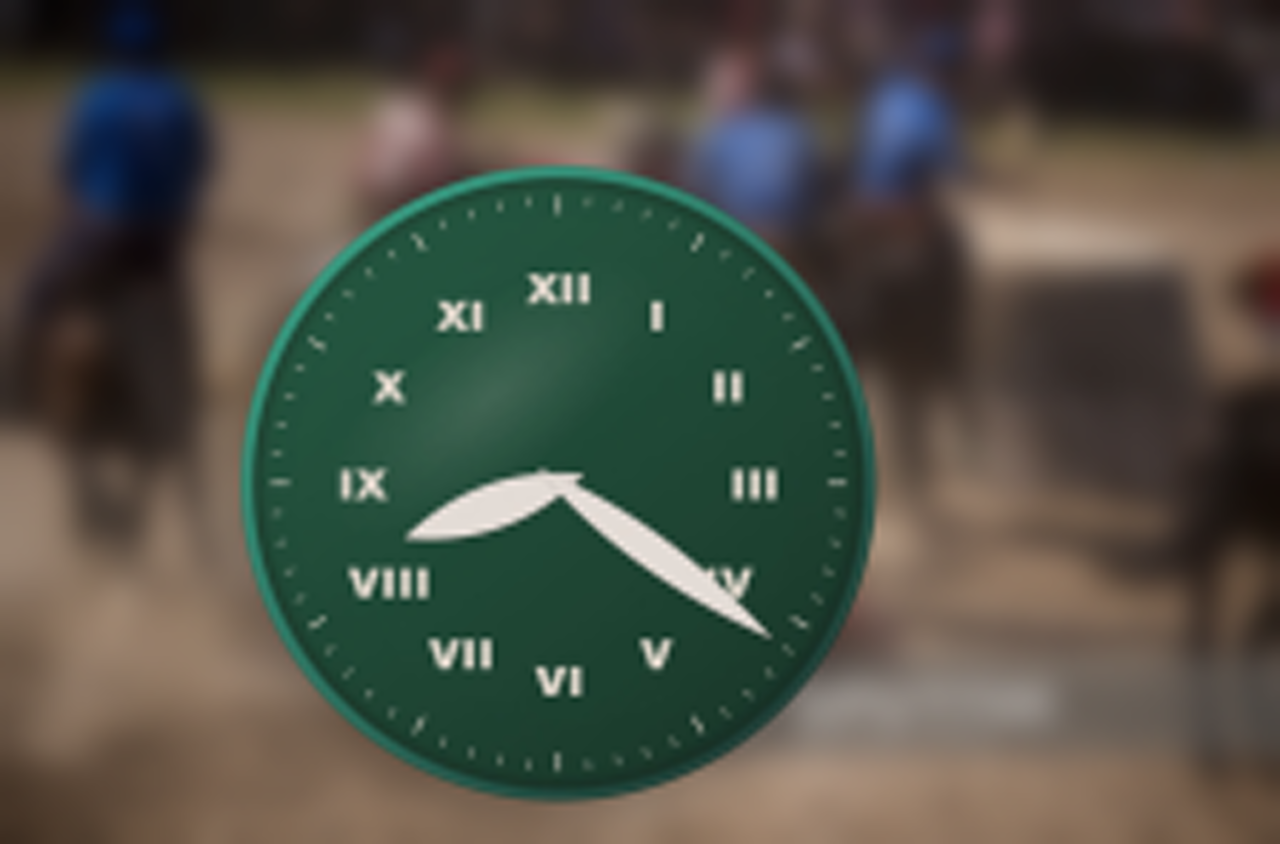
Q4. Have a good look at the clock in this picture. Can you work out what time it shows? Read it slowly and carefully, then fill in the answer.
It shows 8:21
